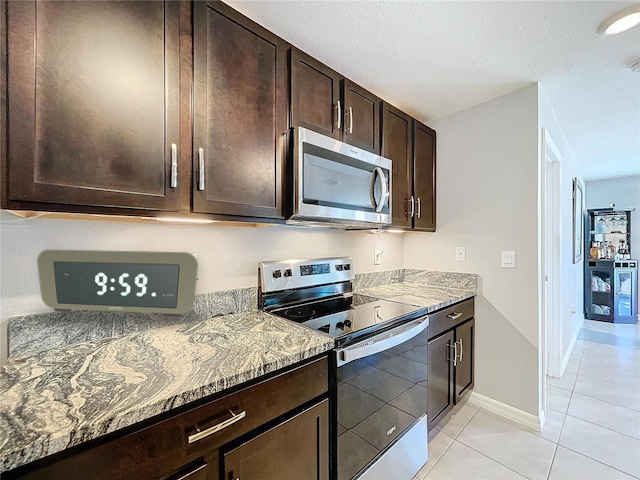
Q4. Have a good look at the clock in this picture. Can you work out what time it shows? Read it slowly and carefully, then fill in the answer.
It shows 9:59
